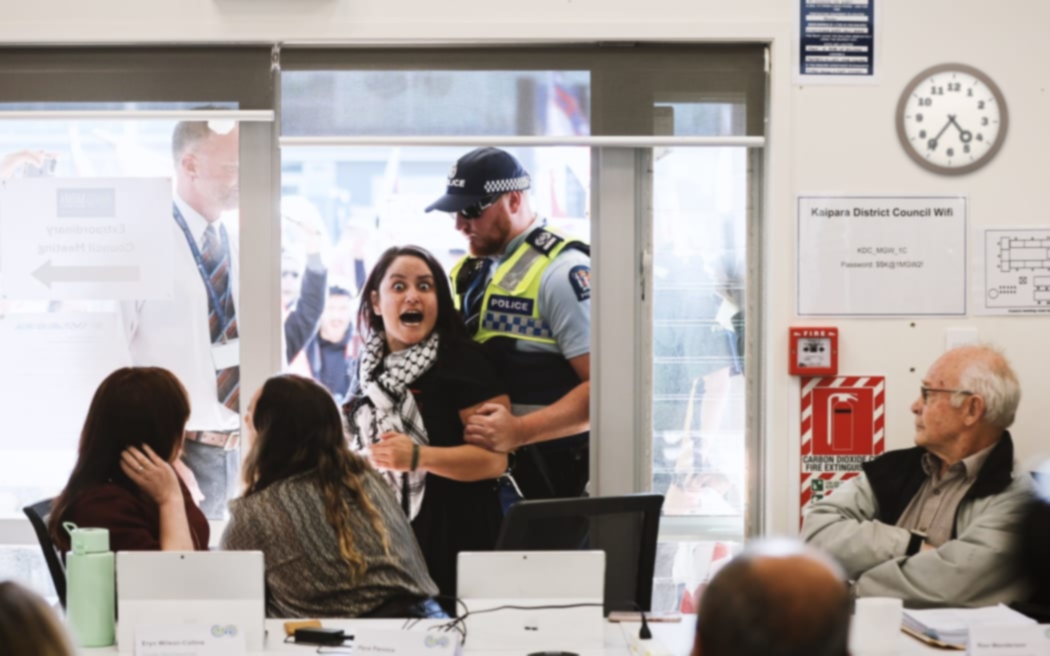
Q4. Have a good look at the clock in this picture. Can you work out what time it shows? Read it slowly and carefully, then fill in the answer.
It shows 4:36
